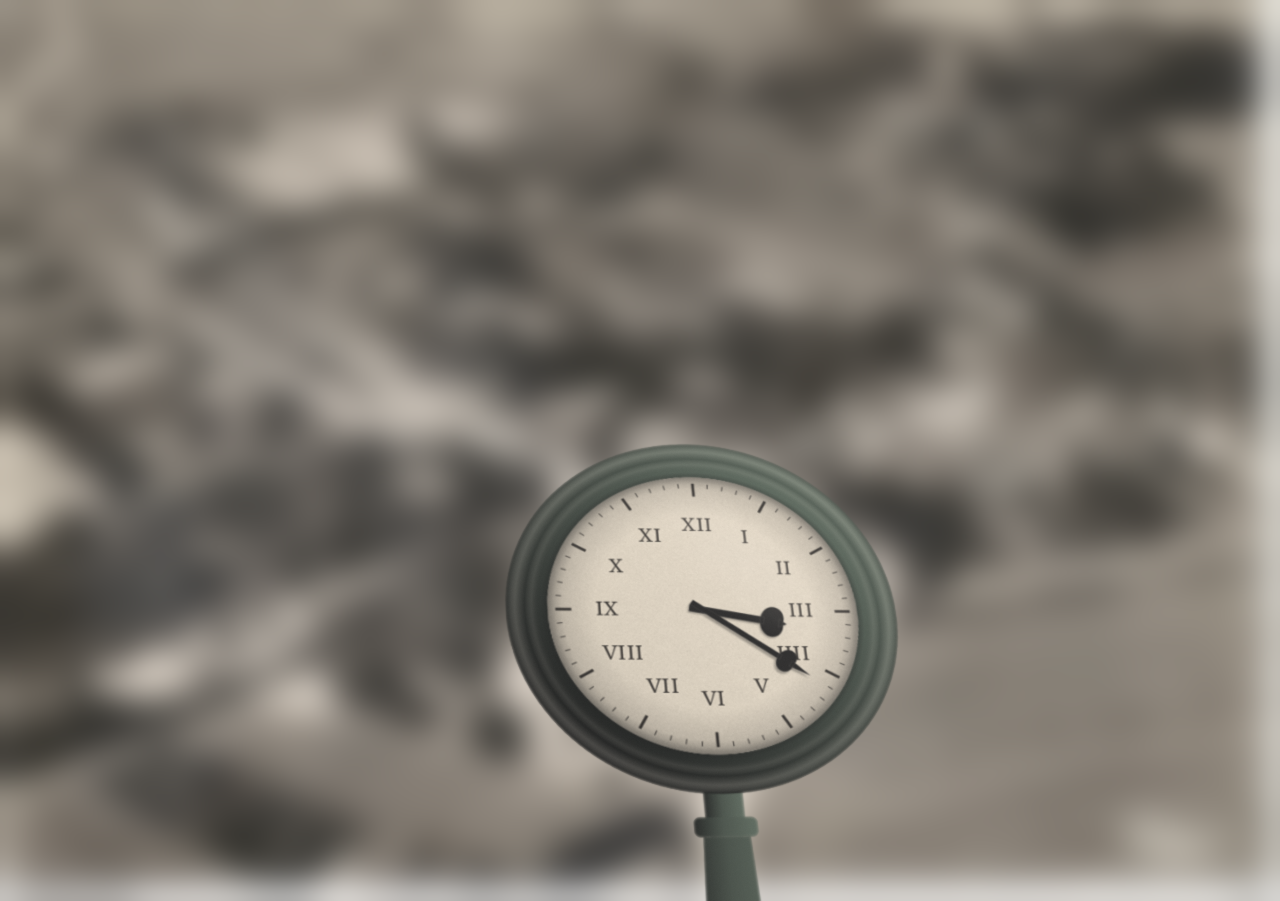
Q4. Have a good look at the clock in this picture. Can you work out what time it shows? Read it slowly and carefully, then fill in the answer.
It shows 3:21
